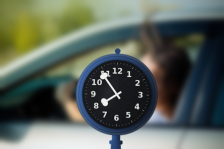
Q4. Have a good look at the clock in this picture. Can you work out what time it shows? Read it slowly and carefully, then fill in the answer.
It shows 7:54
